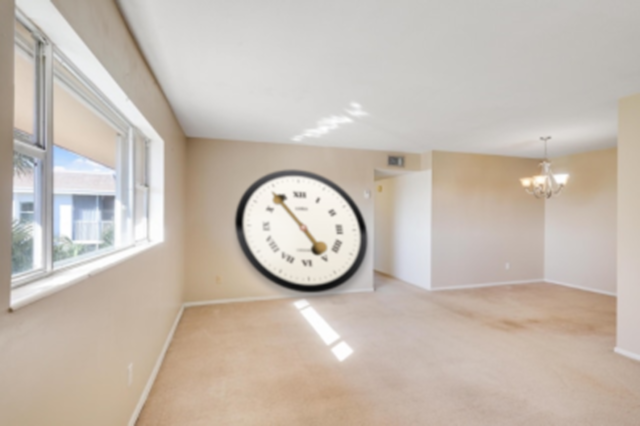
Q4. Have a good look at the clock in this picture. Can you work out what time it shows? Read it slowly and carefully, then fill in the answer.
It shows 4:54
